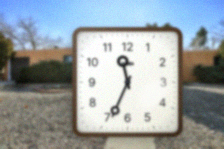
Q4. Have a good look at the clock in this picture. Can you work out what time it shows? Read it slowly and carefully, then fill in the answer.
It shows 11:34
